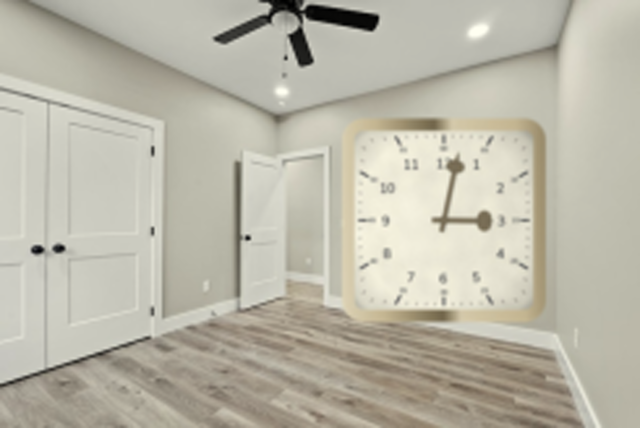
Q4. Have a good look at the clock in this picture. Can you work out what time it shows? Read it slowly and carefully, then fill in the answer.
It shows 3:02
